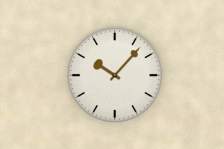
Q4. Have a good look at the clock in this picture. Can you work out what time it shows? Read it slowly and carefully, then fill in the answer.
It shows 10:07
